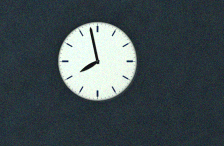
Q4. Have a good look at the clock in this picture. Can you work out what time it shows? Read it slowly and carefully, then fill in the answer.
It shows 7:58
